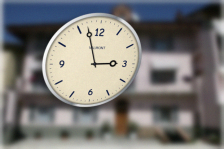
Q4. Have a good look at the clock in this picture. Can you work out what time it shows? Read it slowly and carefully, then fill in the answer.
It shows 2:57
